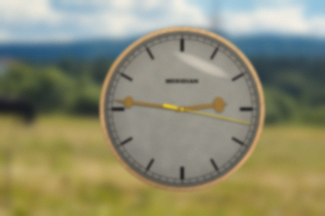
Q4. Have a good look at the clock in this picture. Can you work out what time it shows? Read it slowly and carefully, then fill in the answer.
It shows 2:46:17
